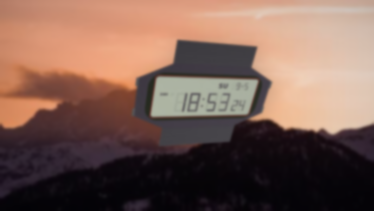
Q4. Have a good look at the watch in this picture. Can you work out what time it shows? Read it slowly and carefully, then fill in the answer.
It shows 18:53:24
